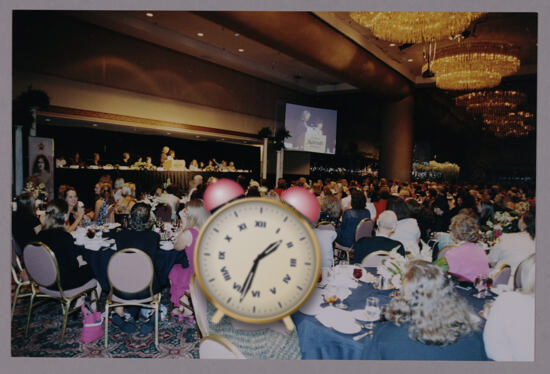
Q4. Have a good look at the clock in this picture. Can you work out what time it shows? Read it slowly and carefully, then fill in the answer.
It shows 1:33
